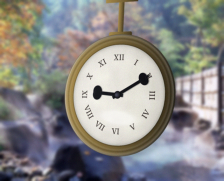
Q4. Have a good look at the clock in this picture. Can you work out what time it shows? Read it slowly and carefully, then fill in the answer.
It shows 9:10
